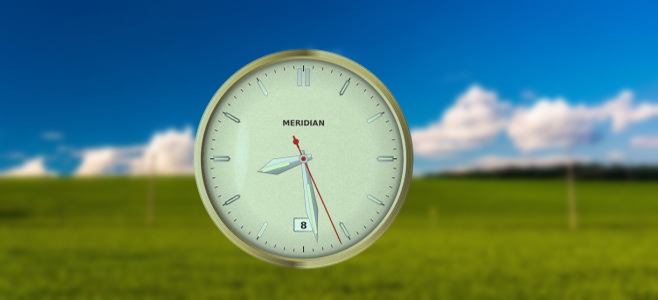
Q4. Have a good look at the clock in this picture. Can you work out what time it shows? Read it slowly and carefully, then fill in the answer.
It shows 8:28:26
